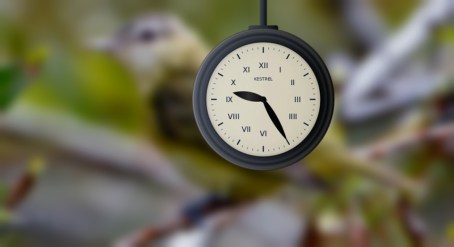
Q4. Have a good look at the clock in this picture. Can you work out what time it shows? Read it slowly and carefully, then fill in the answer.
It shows 9:25
